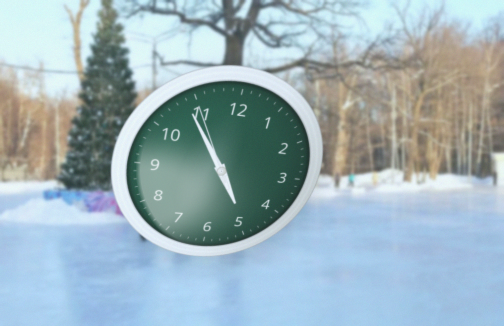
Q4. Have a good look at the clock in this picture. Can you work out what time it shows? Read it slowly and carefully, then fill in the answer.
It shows 4:53:55
